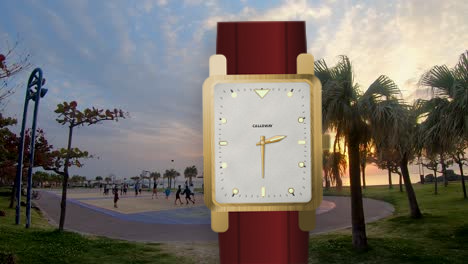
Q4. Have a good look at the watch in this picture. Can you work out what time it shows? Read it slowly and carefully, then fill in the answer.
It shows 2:30
